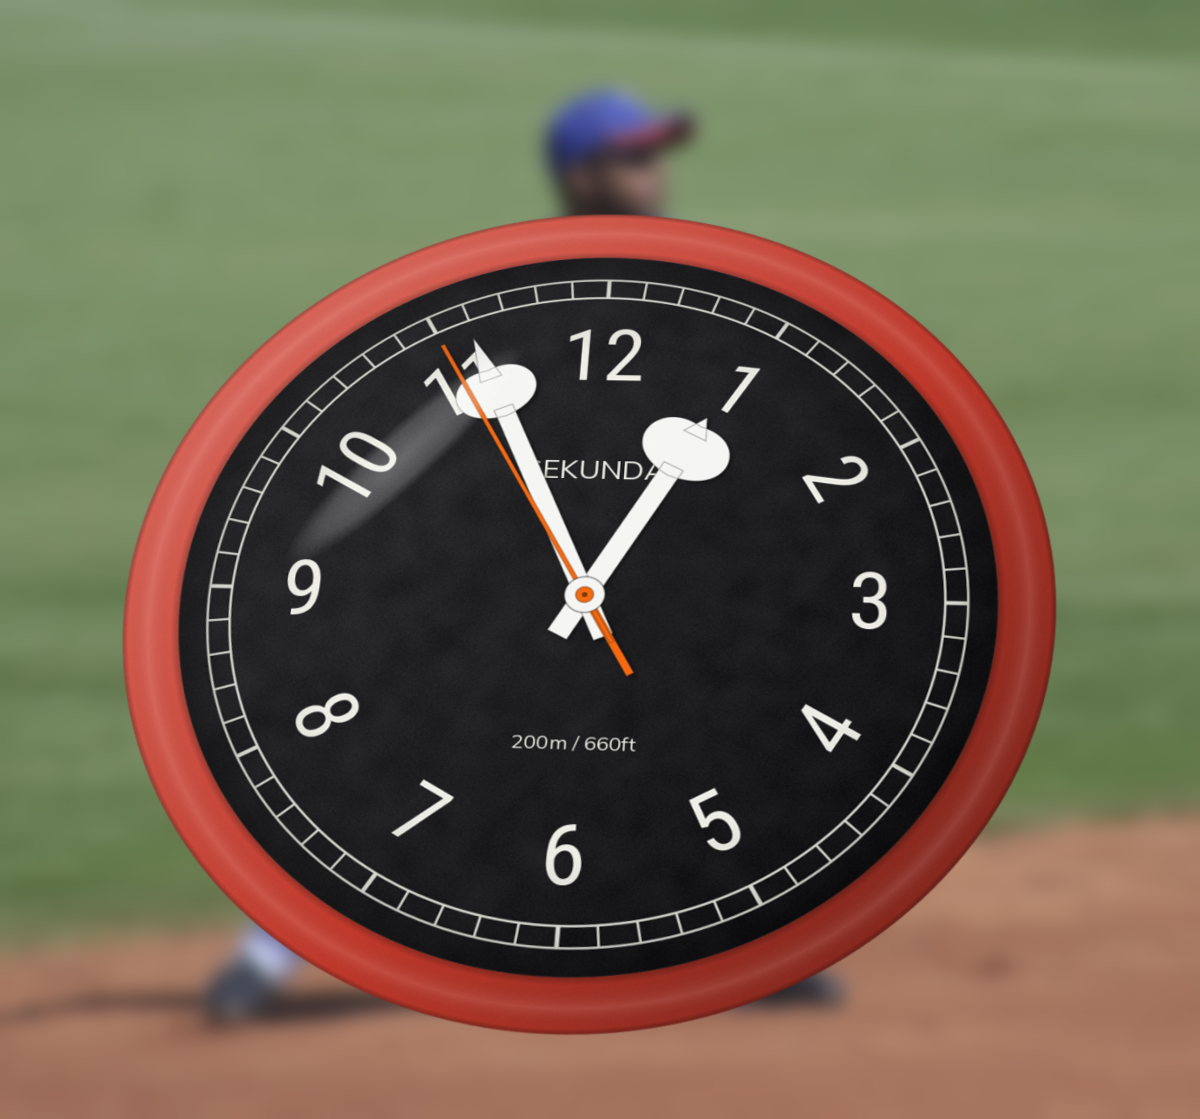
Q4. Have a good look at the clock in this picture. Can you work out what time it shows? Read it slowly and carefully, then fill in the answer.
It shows 12:55:55
